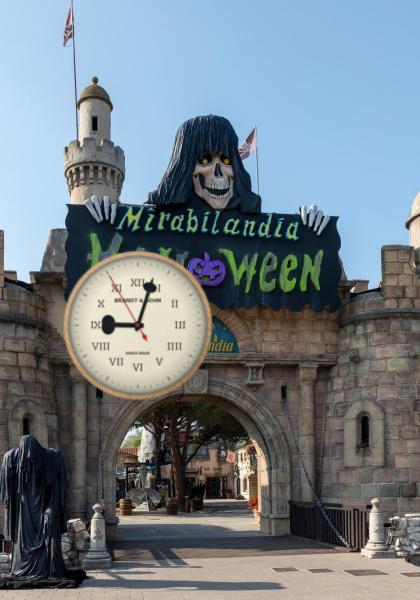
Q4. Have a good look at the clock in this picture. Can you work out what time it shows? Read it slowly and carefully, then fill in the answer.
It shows 9:02:55
